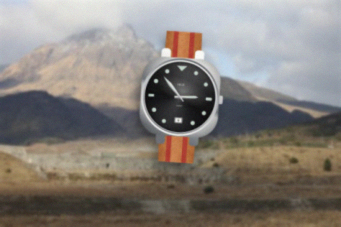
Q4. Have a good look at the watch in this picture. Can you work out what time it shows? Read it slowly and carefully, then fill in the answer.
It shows 2:53
